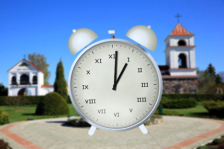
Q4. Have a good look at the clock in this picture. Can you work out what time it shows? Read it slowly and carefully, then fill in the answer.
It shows 1:01
